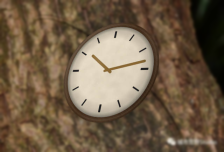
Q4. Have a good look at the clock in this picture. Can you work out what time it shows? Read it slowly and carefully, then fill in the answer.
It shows 10:13
